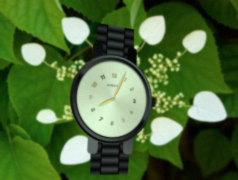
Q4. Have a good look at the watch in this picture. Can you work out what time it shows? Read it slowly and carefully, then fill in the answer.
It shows 8:04
